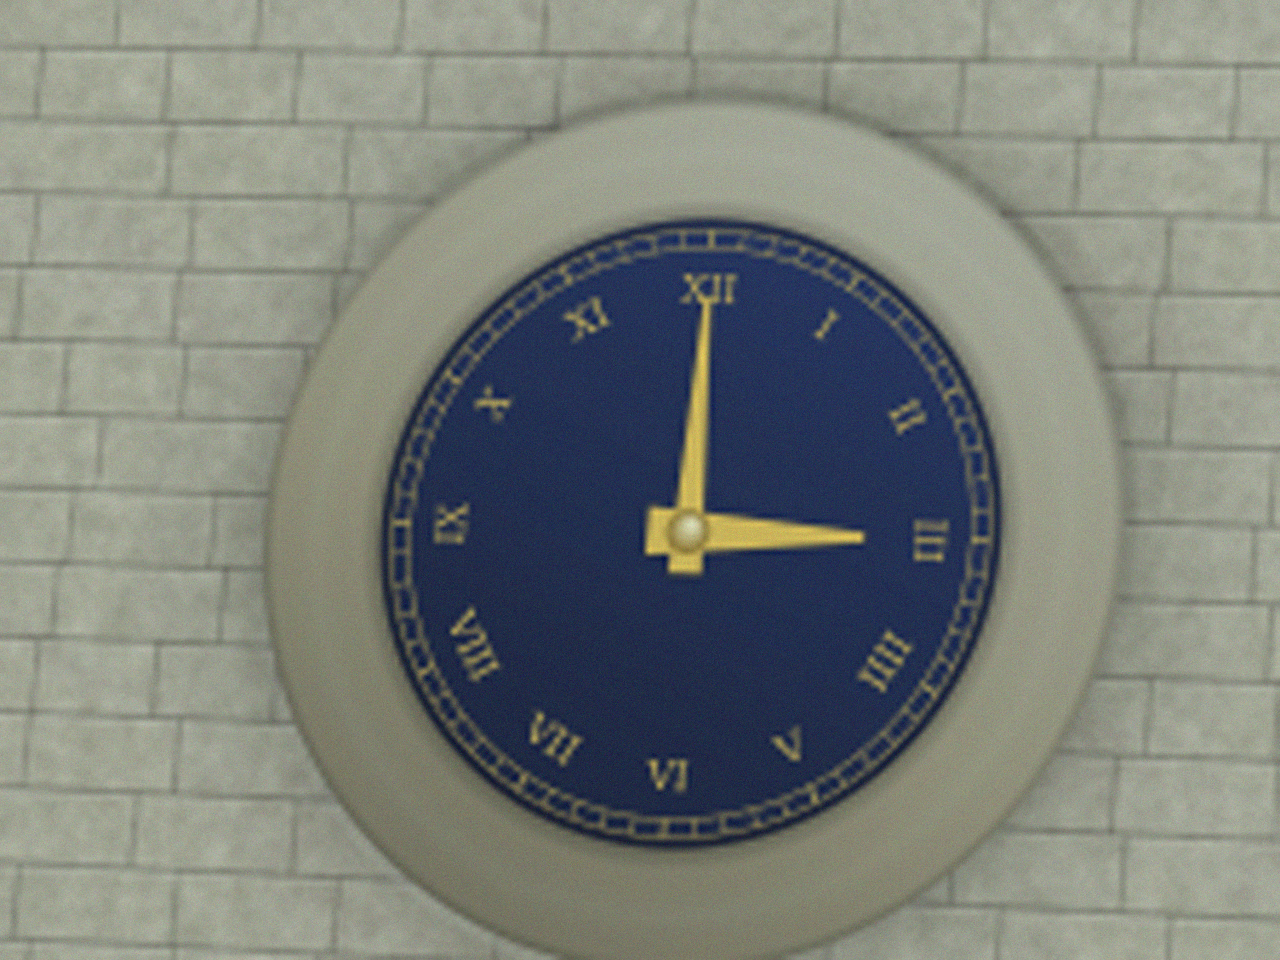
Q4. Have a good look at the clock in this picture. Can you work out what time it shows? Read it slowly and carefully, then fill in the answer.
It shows 3:00
